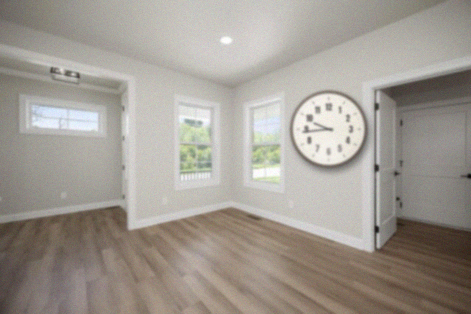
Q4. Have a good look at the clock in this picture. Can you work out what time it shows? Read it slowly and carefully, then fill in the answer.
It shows 9:44
